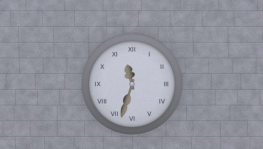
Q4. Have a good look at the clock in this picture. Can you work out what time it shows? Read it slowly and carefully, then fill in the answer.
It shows 11:33
